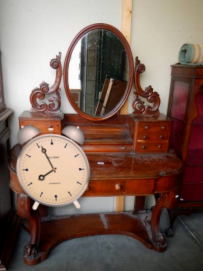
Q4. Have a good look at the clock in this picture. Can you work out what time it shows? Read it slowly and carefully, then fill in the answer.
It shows 7:56
